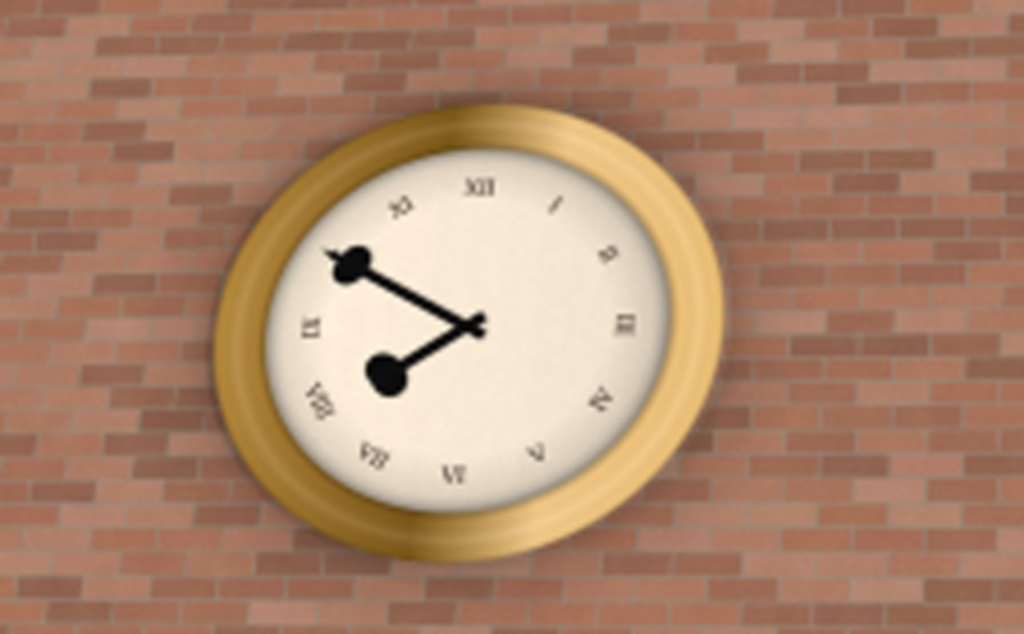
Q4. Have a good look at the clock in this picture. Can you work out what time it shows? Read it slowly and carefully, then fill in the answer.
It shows 7:50
